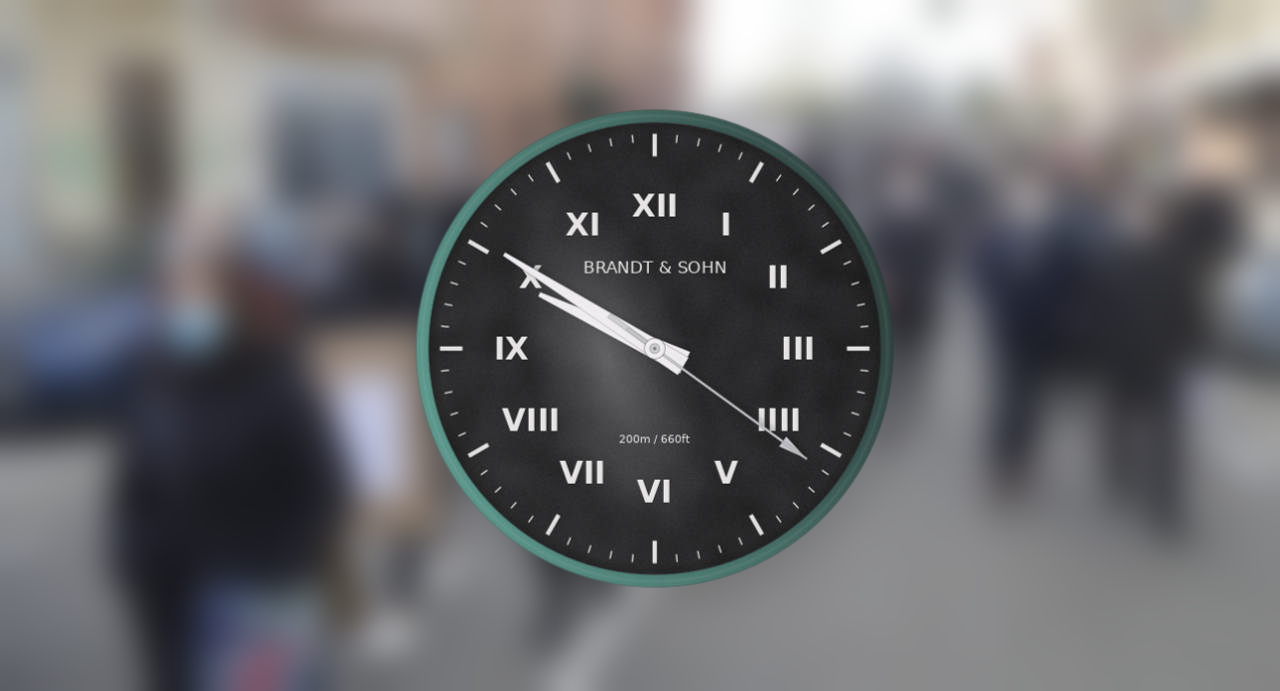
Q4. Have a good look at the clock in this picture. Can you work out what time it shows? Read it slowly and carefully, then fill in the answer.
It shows 9:50:21
